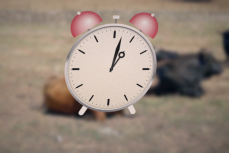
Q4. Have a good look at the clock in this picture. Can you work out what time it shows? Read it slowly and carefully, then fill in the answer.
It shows 1:02
